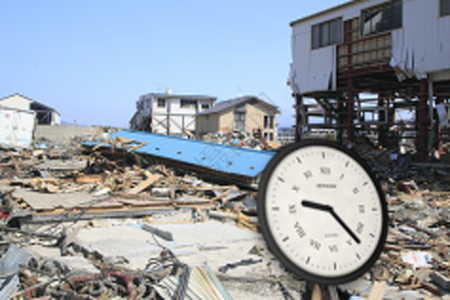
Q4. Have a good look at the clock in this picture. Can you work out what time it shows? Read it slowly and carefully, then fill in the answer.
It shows 9:23
